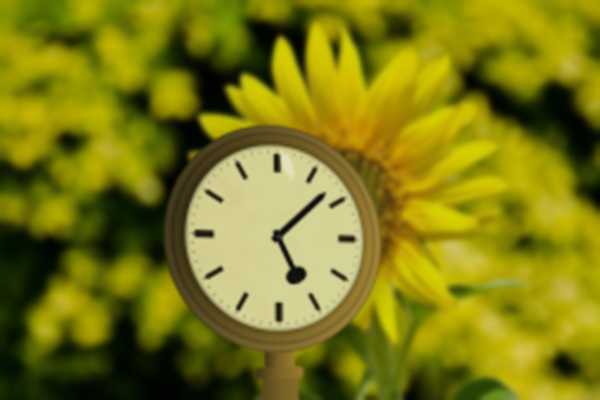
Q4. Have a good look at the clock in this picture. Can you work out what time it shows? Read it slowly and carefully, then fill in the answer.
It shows 5:08
